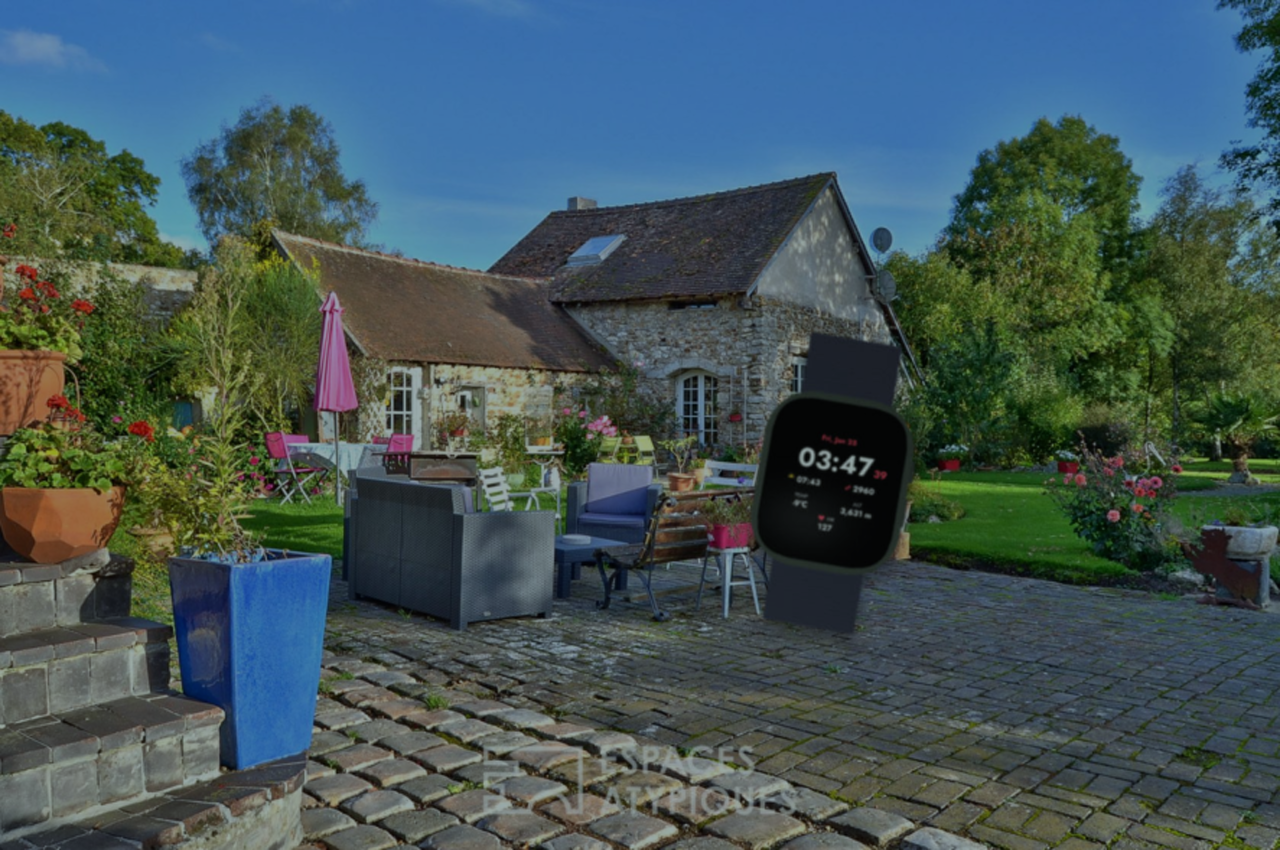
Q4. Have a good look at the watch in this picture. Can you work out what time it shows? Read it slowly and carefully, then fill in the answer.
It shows 3:47
